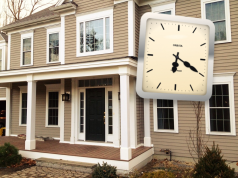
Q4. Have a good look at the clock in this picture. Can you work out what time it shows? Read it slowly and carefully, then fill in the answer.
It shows 6:20
